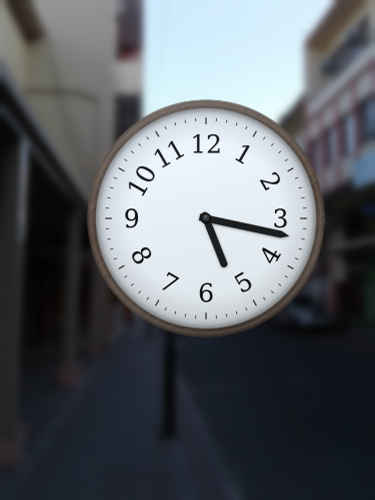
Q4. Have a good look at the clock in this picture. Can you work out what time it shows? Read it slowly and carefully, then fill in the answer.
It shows 5:17
